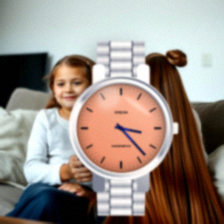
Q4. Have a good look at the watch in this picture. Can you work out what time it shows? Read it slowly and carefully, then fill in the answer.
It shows 3:23
